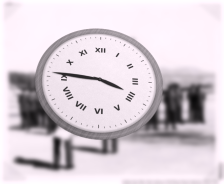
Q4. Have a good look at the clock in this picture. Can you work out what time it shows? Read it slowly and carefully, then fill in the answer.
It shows 3:46
